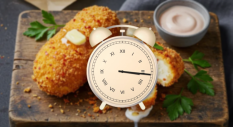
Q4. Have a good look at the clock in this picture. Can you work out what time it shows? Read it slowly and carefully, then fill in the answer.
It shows 3:16
